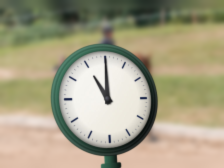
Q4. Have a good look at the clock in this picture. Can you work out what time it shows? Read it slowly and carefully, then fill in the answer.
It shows 11:00
